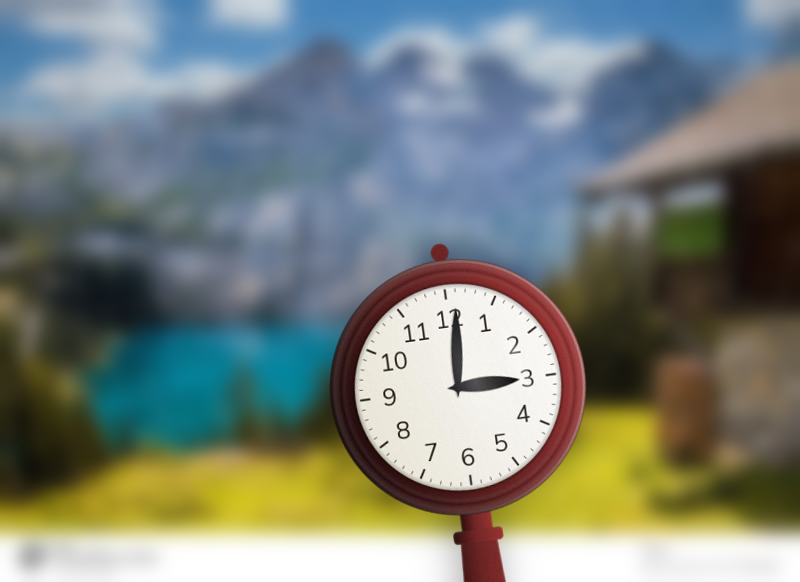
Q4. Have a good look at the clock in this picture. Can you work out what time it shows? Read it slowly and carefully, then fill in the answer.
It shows 3:01
